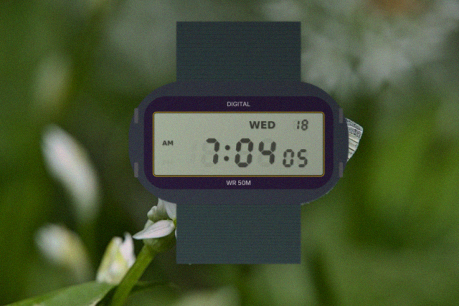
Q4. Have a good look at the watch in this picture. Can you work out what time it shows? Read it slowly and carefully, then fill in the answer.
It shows 7:04:05
